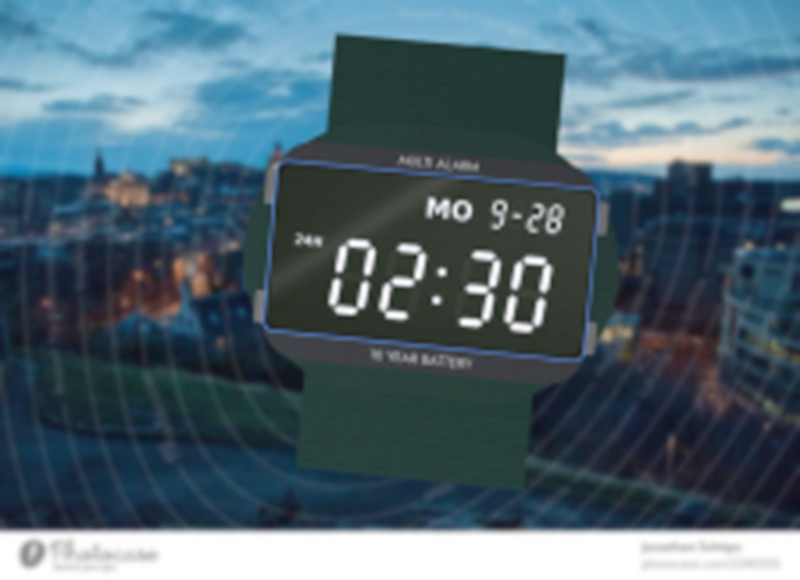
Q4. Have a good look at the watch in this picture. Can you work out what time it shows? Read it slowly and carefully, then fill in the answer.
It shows 2:30
